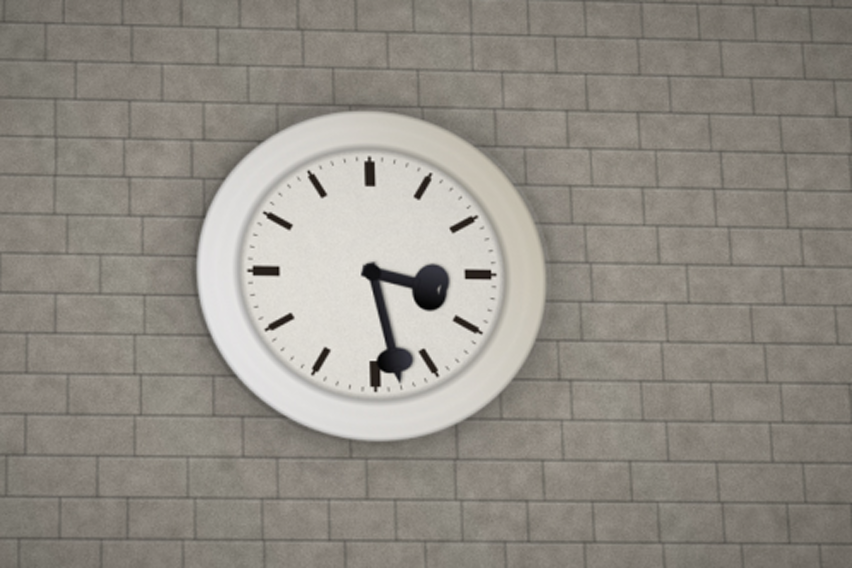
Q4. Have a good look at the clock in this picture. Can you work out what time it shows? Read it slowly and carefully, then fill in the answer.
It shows 3:28
